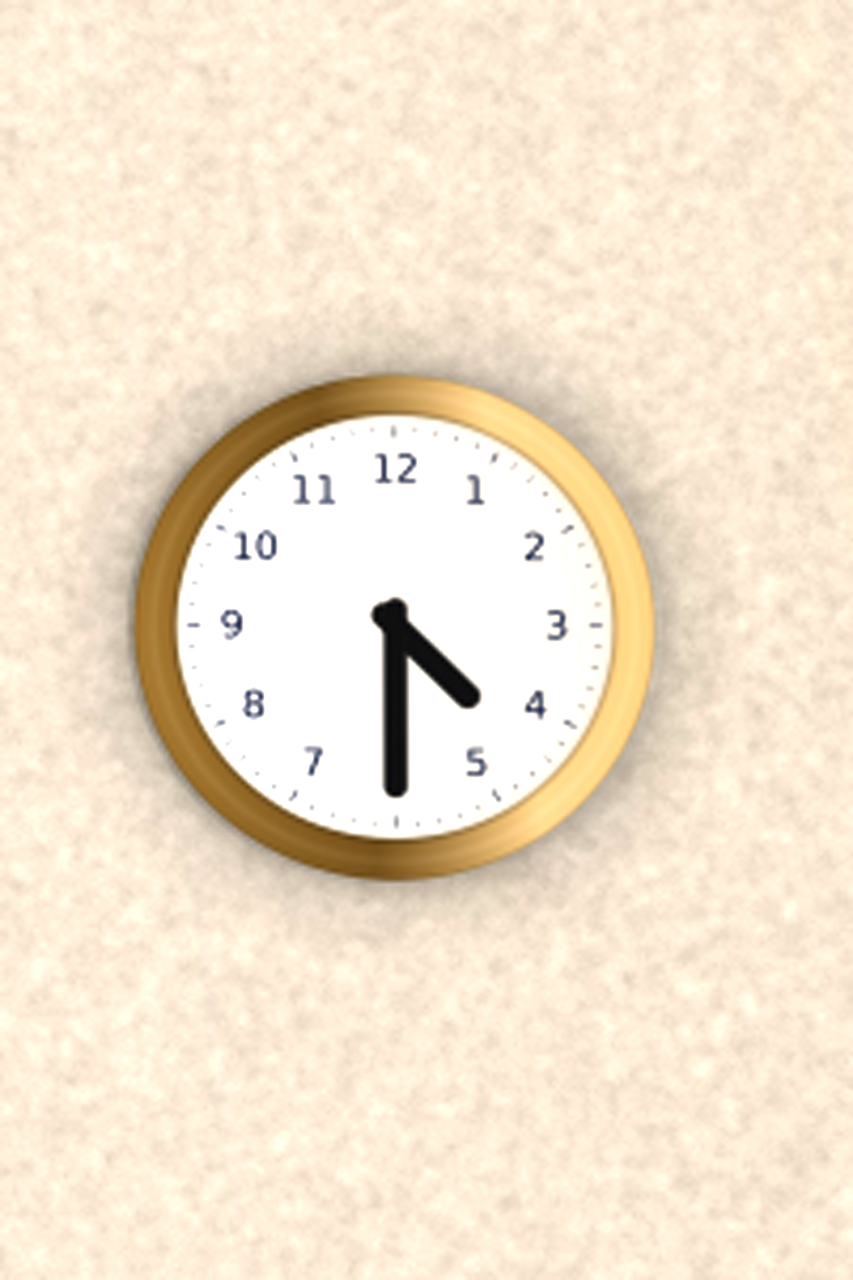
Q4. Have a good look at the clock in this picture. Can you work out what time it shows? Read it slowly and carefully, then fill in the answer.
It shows 4:30
